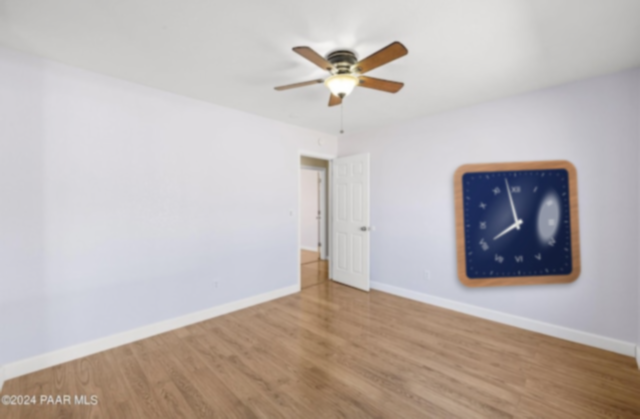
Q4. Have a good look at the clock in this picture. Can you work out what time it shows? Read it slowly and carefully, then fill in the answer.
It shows 7:58
